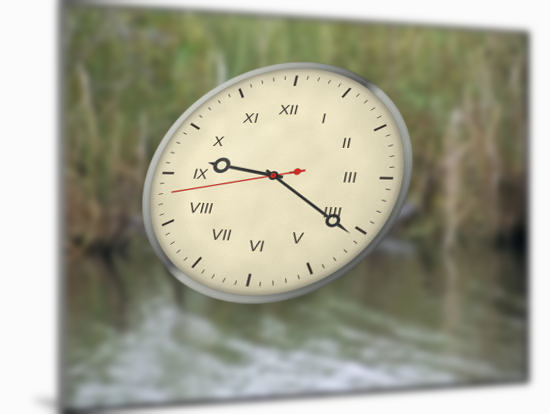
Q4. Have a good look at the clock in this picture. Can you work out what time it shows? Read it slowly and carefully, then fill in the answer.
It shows 9:20:43
